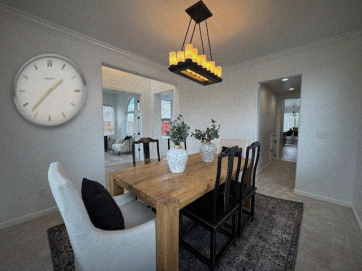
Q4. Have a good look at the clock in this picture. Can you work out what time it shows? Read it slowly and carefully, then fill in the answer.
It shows 1:37
